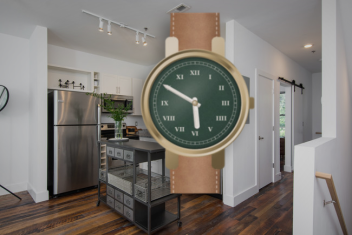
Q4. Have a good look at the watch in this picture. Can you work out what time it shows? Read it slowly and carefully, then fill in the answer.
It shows 5:50
